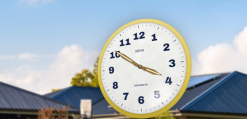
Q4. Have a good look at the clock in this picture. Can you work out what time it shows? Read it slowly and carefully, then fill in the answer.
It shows 3:51
